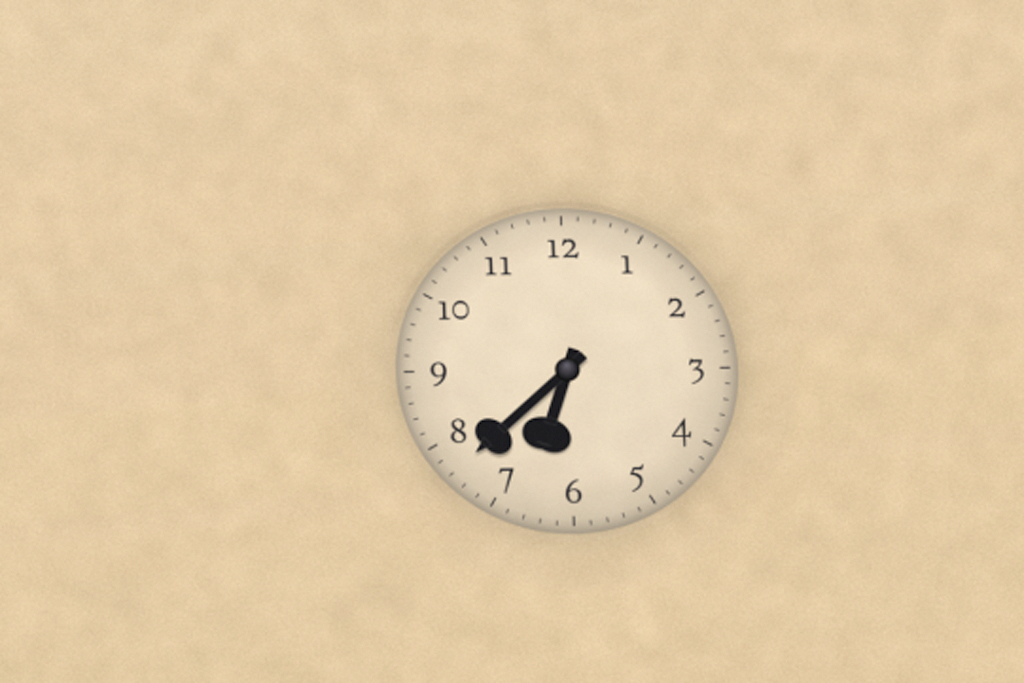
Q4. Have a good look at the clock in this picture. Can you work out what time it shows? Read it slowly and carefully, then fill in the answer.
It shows 6:38
